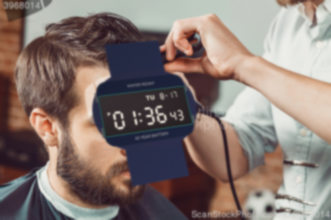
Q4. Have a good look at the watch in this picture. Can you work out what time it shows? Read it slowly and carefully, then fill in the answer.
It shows 1:36:43
